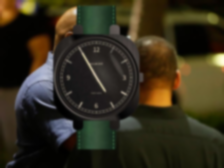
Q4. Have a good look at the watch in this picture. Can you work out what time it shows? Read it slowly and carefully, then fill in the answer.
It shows 4:55
